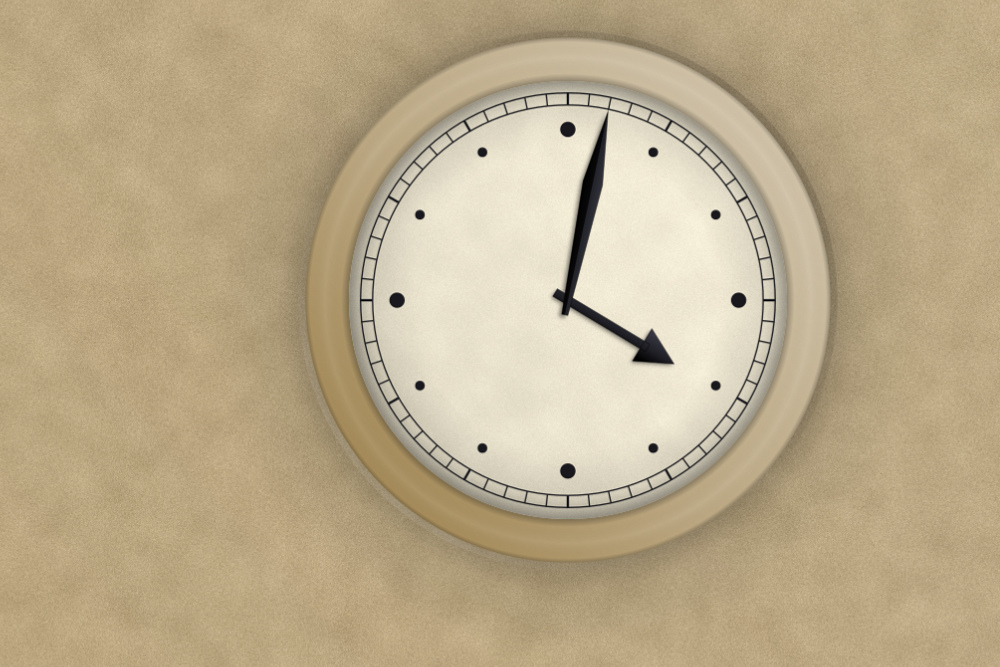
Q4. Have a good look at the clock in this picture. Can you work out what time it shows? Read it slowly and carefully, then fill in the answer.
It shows 4:02
